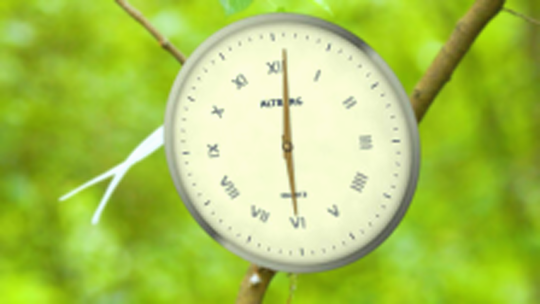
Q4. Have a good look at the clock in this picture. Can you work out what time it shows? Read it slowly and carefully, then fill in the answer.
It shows 6:01
